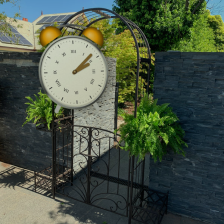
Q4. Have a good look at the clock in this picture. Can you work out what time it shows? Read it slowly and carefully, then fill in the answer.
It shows 2:08
